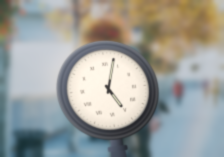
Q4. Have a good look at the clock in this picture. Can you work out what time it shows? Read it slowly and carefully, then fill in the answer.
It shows 5:03
